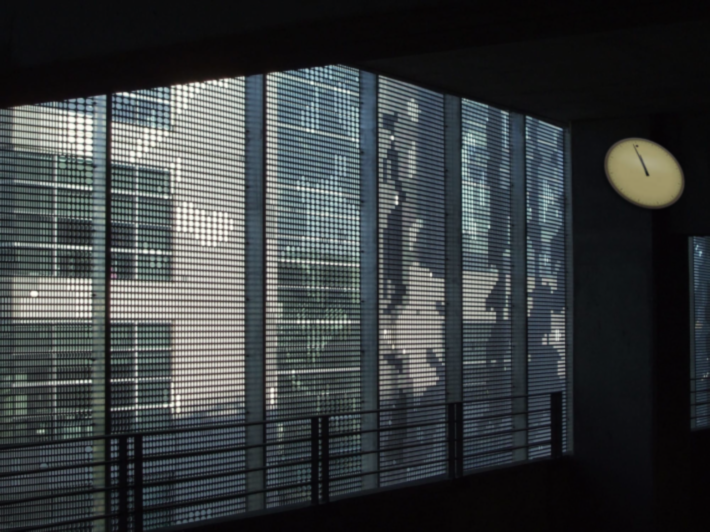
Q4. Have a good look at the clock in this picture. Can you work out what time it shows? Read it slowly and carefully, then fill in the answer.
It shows 11:59
